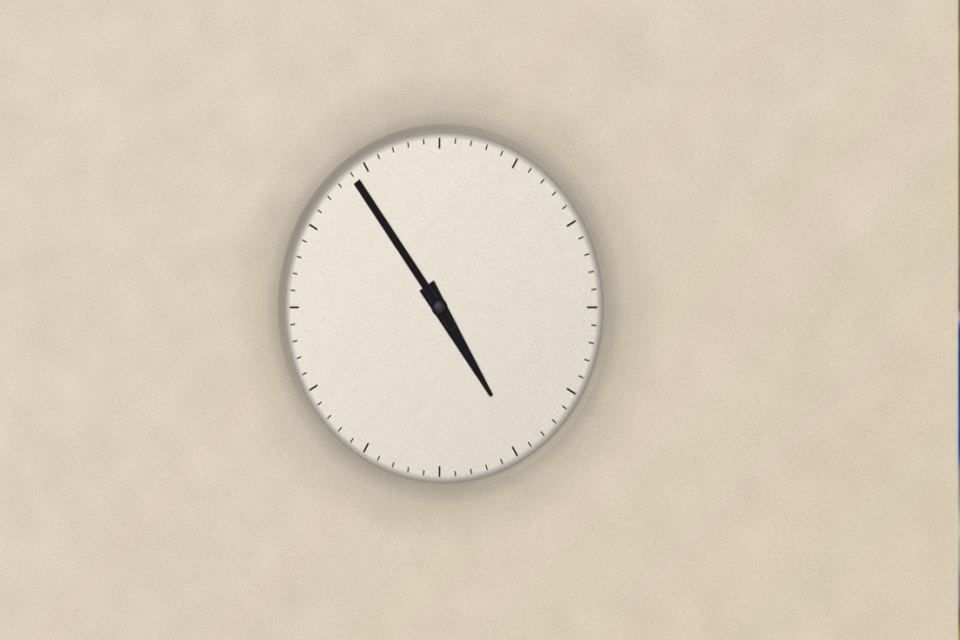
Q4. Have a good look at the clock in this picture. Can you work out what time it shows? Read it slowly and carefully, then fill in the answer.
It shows 4:54
